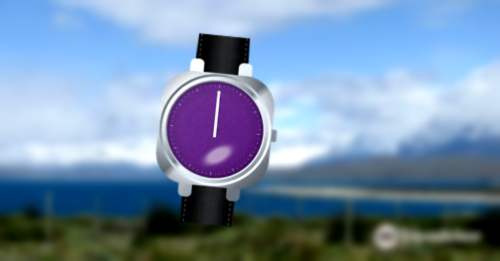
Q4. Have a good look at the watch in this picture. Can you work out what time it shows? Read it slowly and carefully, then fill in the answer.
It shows 12:00
